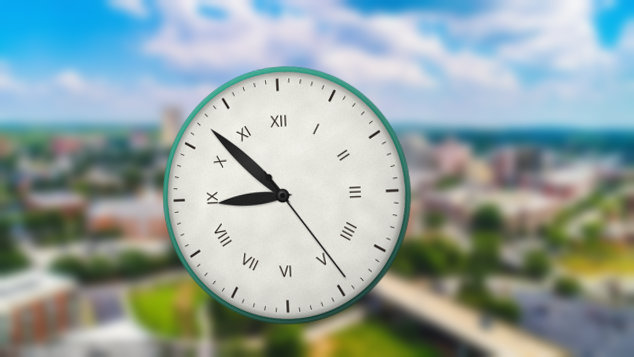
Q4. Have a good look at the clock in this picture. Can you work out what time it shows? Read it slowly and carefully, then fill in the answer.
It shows 8:52:24
